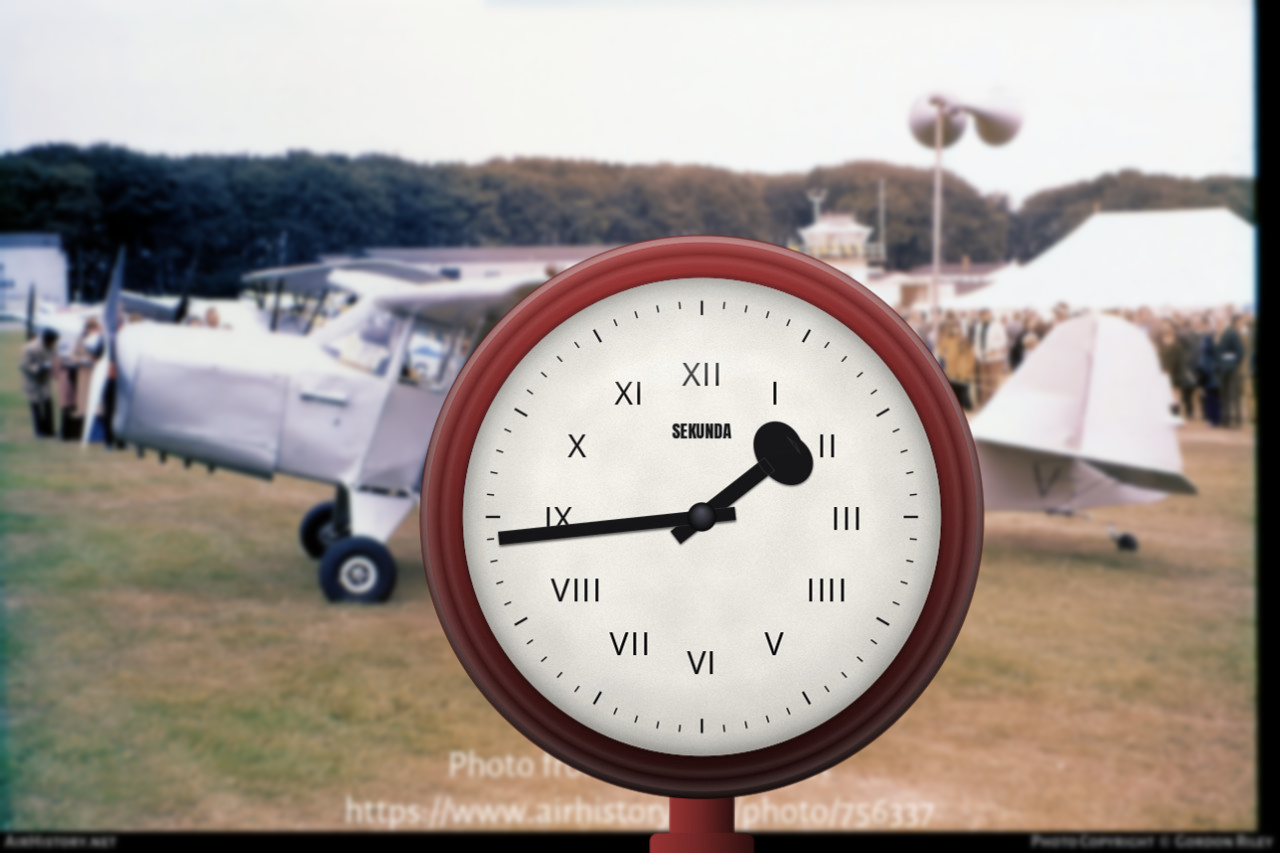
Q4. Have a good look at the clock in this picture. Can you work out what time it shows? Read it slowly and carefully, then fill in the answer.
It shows 1:44
